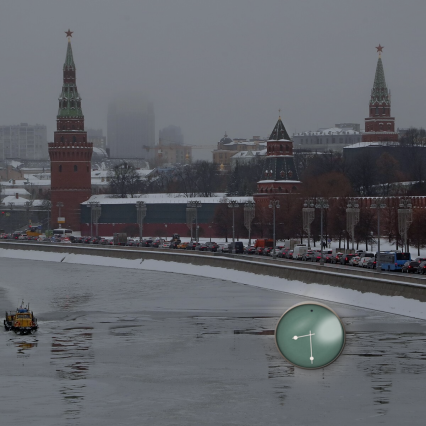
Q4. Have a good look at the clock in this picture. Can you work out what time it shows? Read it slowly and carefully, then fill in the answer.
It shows 8:29
